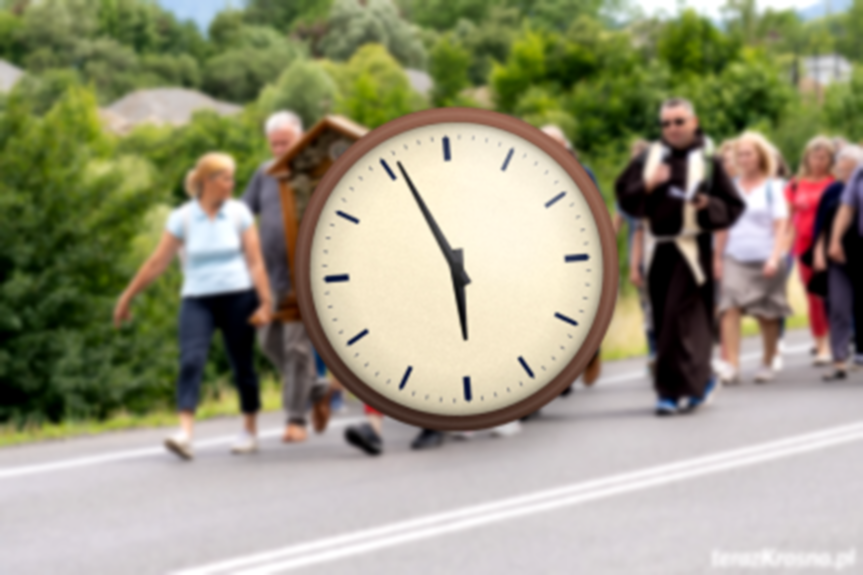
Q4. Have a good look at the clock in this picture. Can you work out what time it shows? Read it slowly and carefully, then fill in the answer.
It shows 5:56
